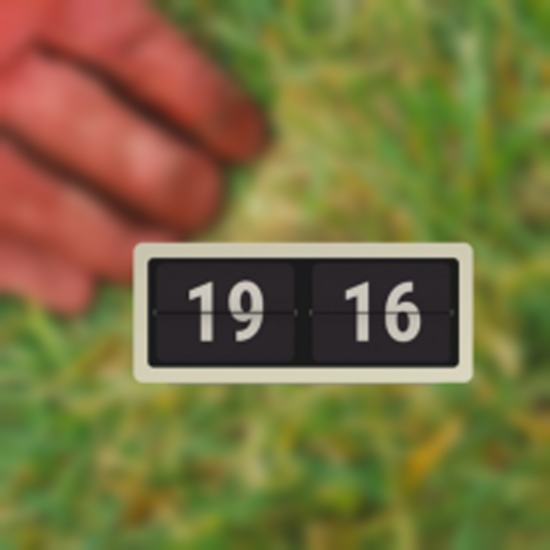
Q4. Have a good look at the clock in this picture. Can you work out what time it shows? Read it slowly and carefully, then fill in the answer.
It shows 19:16
